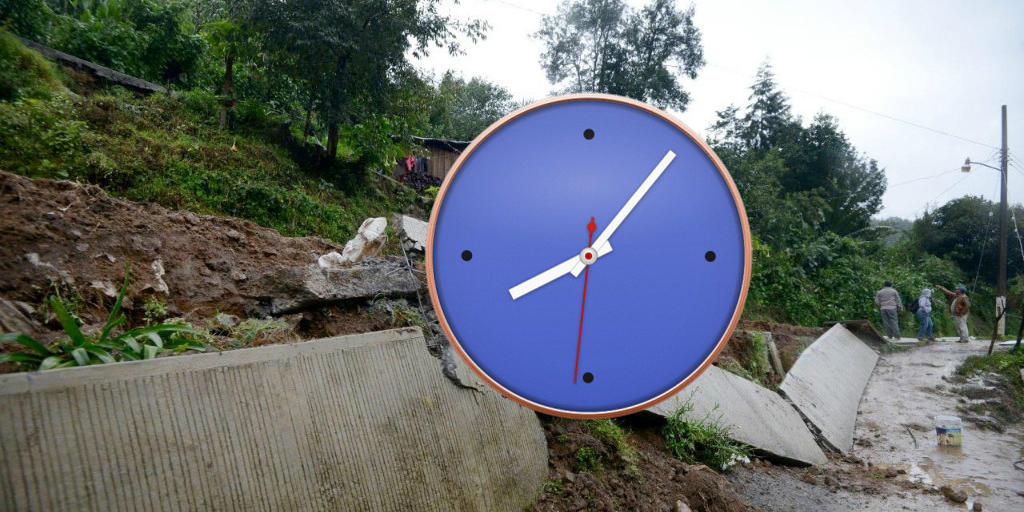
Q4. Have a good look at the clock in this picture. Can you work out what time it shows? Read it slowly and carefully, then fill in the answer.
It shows 8:06:31
